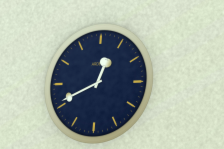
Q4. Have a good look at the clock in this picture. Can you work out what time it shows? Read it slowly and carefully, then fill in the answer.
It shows 12:41
